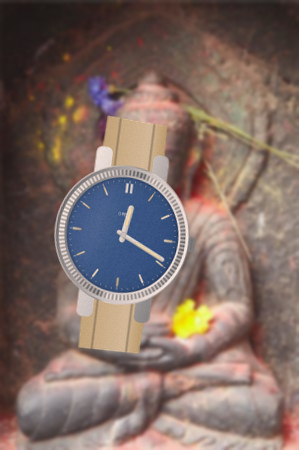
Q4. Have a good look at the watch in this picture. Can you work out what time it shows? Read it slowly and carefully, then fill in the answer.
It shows 12:19
